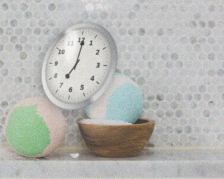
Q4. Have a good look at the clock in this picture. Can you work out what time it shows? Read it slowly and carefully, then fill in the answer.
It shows 7:01
